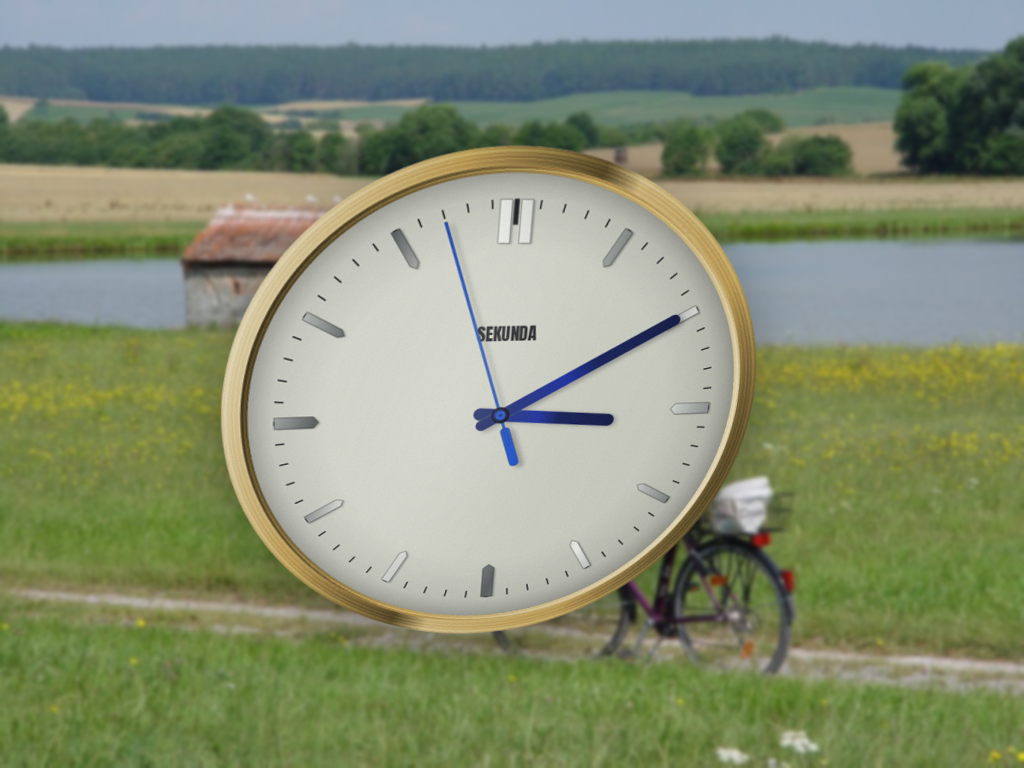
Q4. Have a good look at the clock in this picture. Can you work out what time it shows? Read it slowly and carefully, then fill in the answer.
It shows 3:09:57
